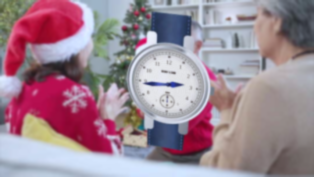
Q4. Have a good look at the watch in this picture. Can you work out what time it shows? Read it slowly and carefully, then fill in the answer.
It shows 2:44
